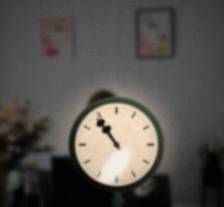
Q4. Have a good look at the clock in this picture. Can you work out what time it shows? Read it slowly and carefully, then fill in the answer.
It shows 10:54
